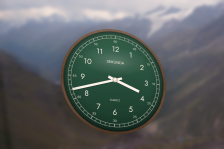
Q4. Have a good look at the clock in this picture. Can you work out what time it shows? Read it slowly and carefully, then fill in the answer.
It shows 3:42
